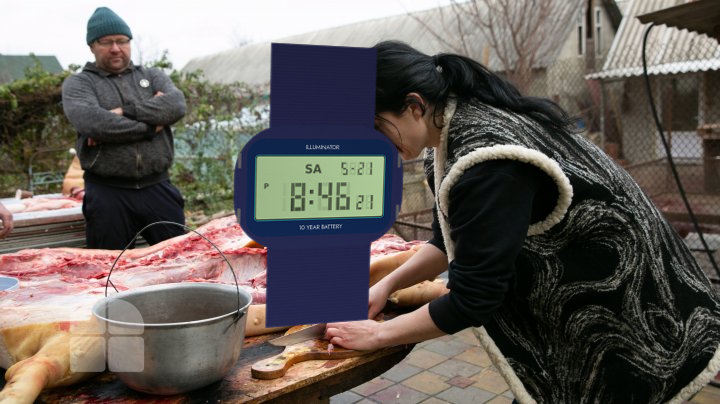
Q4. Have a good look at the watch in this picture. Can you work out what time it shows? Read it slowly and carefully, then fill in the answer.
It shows 8:46:21
